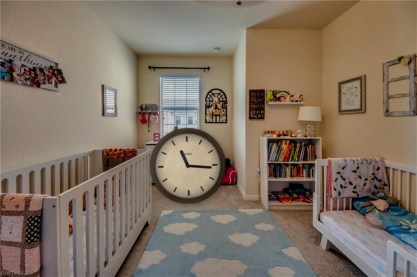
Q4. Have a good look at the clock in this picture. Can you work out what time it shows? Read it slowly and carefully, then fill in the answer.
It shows 11:16
